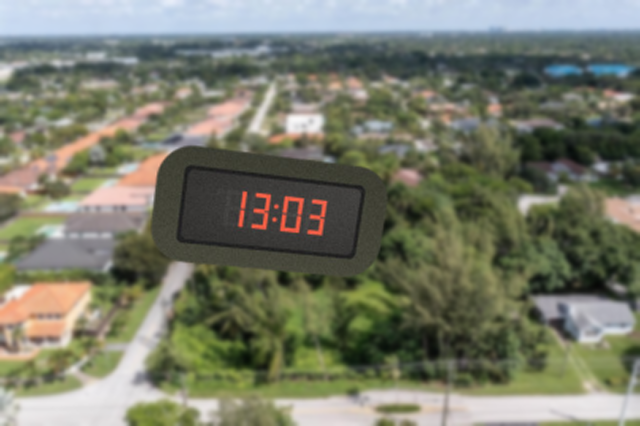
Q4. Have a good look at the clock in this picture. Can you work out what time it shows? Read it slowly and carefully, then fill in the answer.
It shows 13:03
